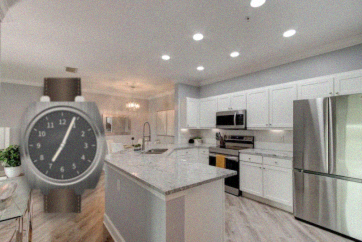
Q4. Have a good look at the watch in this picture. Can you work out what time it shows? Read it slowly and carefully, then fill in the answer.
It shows 7:04
